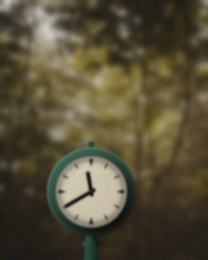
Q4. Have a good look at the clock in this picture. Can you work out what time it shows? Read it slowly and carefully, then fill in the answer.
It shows 11:40
